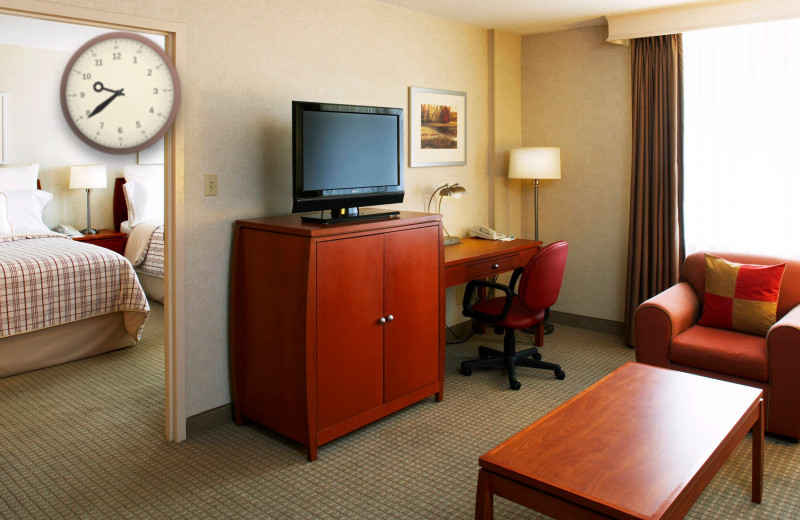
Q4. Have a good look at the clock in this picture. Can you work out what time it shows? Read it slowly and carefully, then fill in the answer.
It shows 9:39
